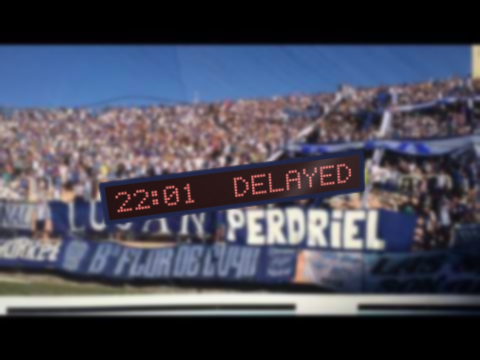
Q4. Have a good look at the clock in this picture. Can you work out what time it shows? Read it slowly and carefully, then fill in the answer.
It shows 22:01
